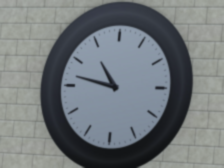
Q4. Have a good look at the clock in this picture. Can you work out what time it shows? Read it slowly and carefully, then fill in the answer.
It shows 10:47
